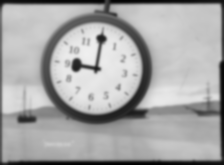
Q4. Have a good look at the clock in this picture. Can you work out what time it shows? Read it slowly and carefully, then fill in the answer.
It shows 9:00
